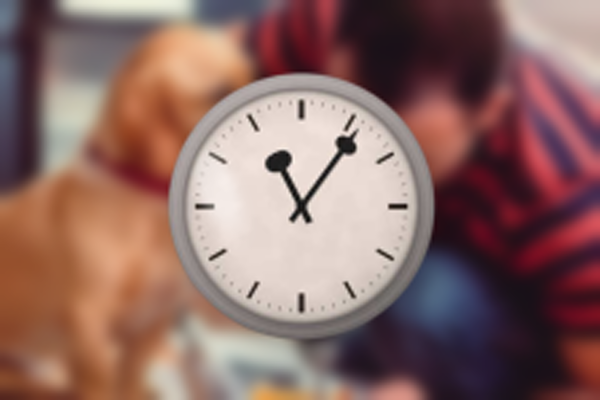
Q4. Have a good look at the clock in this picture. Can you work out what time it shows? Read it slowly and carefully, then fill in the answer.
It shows 11:06
